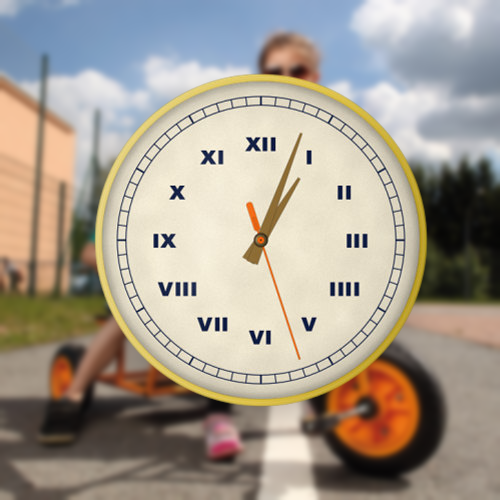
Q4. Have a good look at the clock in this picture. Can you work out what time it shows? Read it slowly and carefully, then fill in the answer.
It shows 1:03:27
